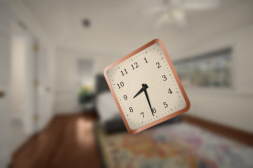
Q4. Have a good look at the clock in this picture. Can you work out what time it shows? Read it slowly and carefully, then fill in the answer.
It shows 8:31
